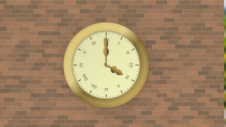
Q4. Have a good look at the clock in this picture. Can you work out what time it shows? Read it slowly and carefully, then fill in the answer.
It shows 4:00
